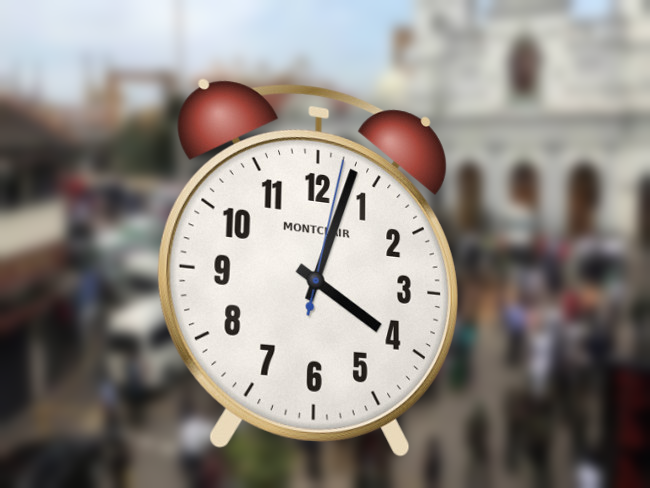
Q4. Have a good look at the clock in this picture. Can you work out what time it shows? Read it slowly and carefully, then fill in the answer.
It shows 4:03:02
